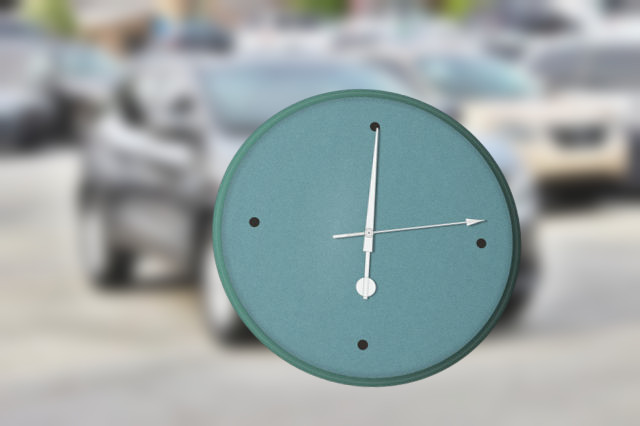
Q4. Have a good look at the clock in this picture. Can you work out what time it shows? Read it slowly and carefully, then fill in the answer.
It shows 6:00:13
